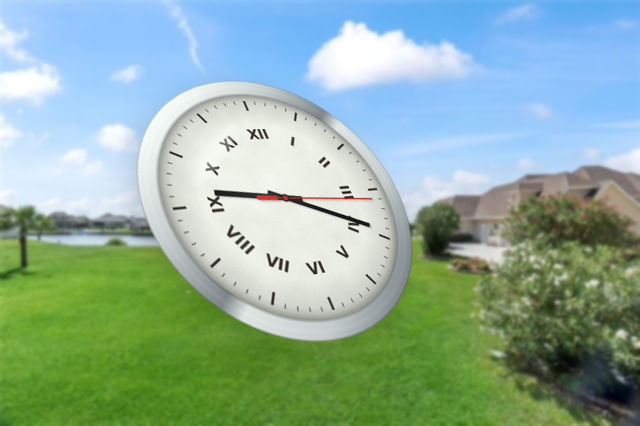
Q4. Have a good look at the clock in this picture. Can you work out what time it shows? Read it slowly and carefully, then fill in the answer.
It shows 9:19:16
